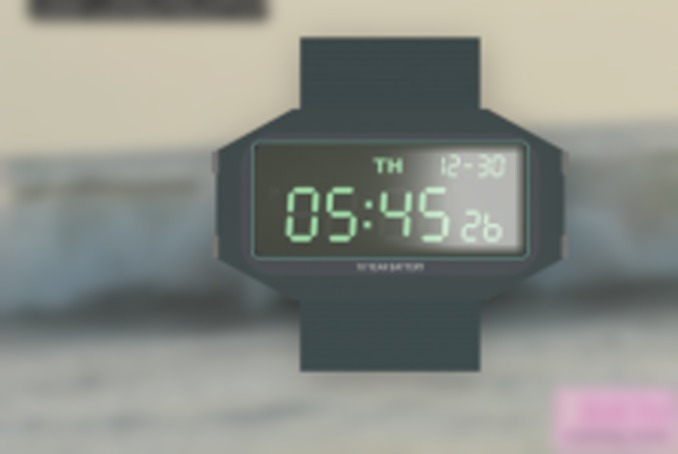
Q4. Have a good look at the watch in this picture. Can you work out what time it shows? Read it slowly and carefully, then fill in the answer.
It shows 5:45:26
